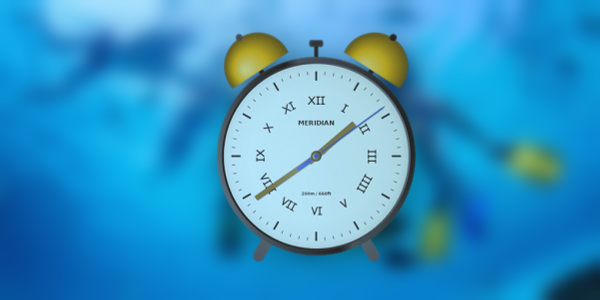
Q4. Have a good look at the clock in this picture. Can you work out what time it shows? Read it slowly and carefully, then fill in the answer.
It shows 1:39:09
